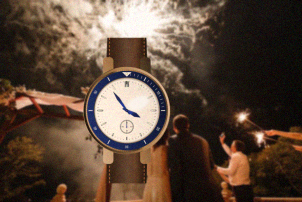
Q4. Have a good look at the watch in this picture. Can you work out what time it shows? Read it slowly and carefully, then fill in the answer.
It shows 3:54
